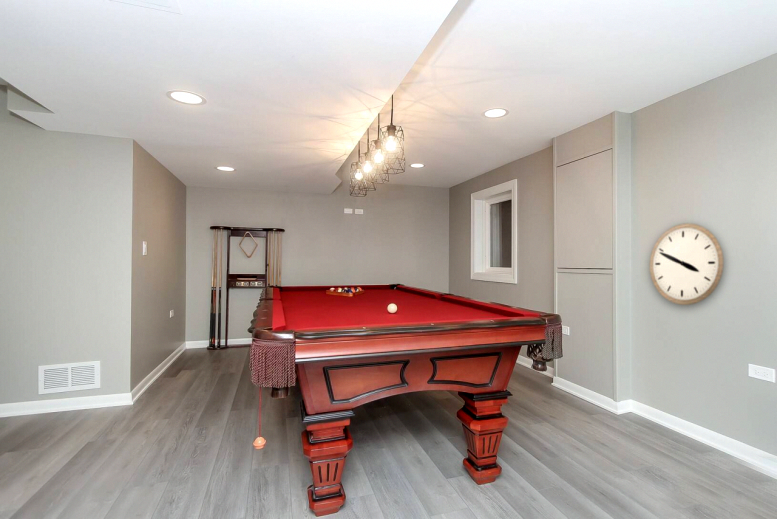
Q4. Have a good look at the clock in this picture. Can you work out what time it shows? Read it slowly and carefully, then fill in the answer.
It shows 3:49
